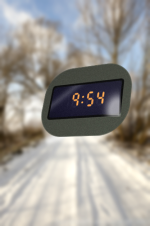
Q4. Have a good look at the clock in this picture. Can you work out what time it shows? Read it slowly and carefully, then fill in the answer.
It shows 9:54
